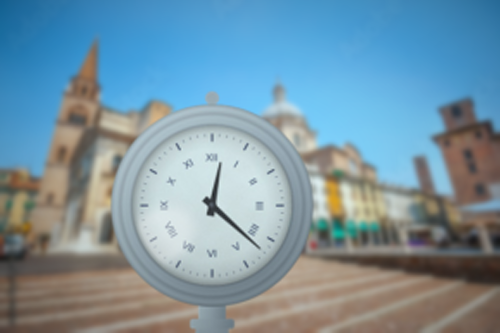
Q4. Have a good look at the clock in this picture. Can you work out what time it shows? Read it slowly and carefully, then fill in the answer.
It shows 12:22
